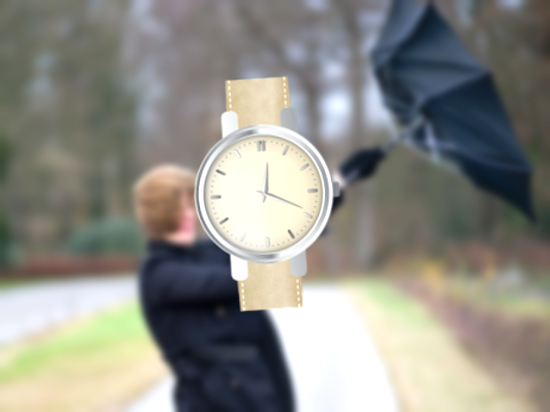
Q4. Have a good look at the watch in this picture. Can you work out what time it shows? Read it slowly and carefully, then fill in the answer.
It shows 12:19
